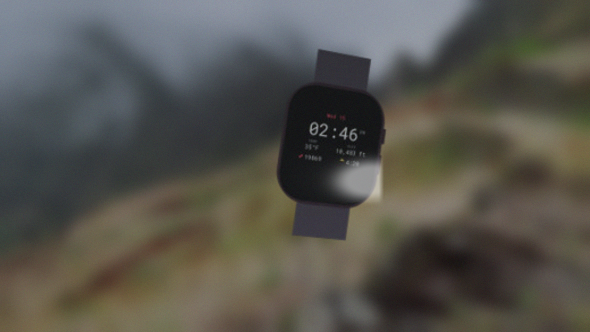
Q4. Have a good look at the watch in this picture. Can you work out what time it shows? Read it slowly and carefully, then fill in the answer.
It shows 2:46
